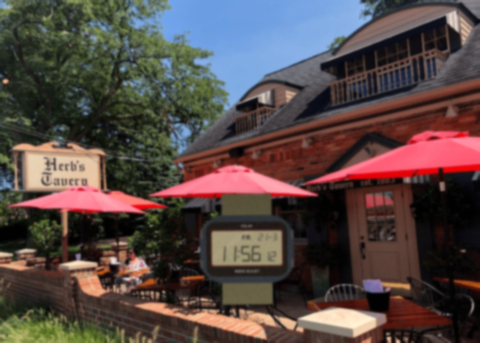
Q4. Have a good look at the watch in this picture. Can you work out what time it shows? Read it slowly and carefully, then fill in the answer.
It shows 11:56
